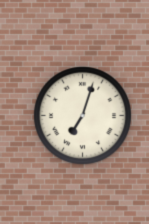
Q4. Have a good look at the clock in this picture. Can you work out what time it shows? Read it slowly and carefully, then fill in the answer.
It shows 7:03
